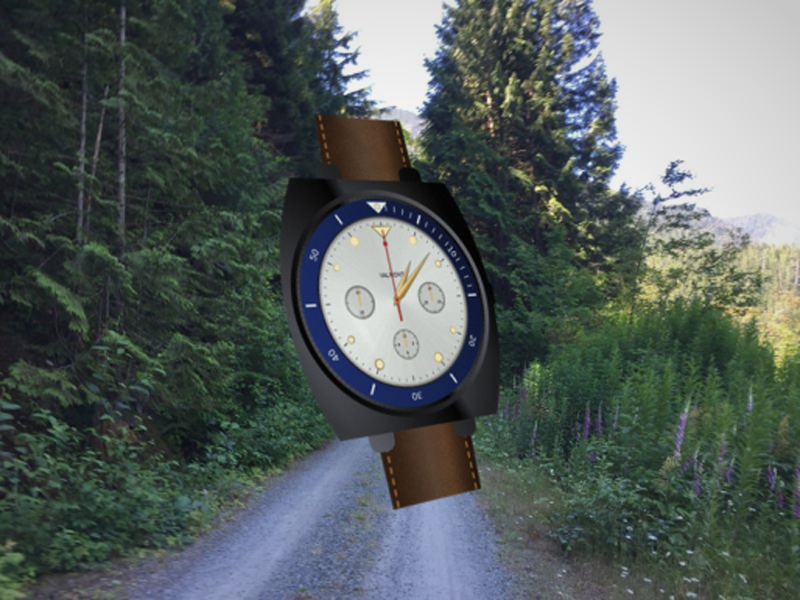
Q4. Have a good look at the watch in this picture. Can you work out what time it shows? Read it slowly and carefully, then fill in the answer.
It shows 1:08
